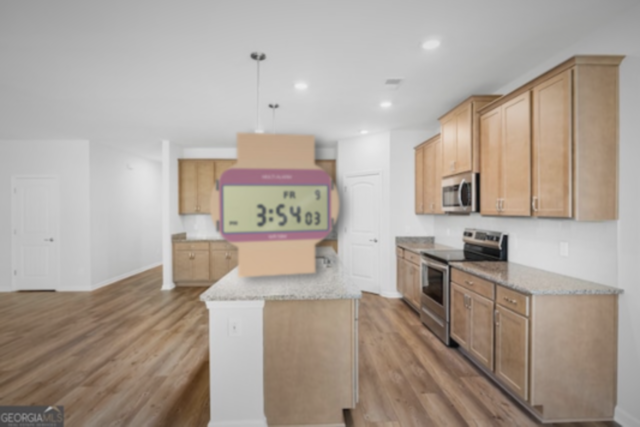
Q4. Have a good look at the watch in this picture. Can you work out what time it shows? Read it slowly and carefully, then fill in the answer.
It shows 3:54:03
